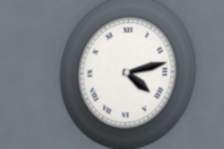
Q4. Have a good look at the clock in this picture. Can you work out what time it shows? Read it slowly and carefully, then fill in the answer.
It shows 4:13
